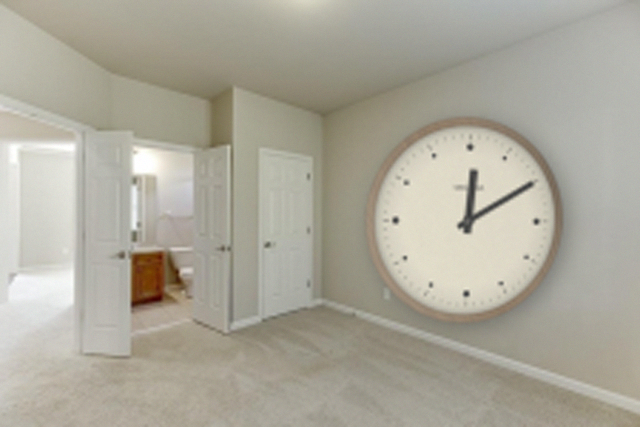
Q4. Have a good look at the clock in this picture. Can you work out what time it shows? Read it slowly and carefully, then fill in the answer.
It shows 12:10
